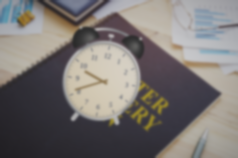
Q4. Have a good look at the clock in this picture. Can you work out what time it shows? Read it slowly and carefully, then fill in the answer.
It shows 9:41
